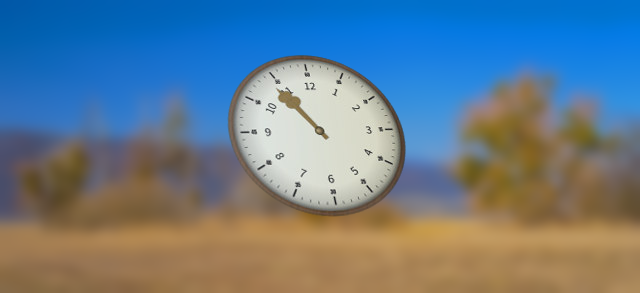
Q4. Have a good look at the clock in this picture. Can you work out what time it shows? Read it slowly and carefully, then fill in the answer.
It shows 10:54
